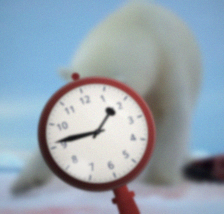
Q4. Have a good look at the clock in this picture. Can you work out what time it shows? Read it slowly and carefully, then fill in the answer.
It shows 1:46
